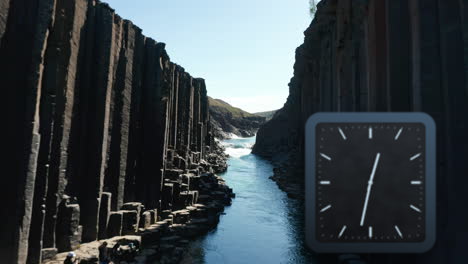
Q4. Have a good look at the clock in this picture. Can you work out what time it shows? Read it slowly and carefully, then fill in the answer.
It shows 12:32
